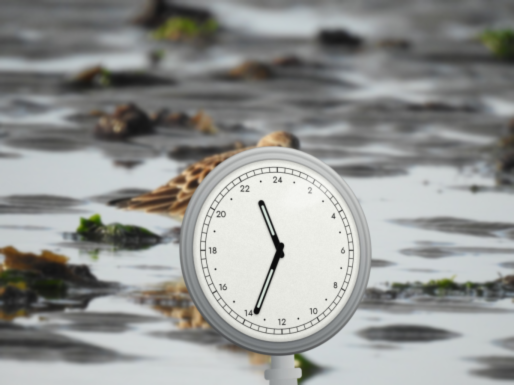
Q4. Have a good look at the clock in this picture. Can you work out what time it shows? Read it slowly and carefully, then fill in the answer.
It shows 22:34
